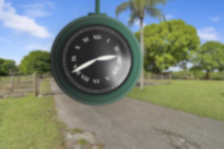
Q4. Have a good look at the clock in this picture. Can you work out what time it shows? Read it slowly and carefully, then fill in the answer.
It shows 2:40
